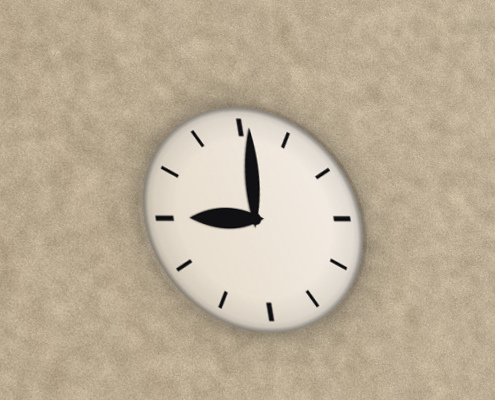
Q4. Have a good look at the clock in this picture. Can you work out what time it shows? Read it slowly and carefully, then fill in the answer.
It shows 9:01
